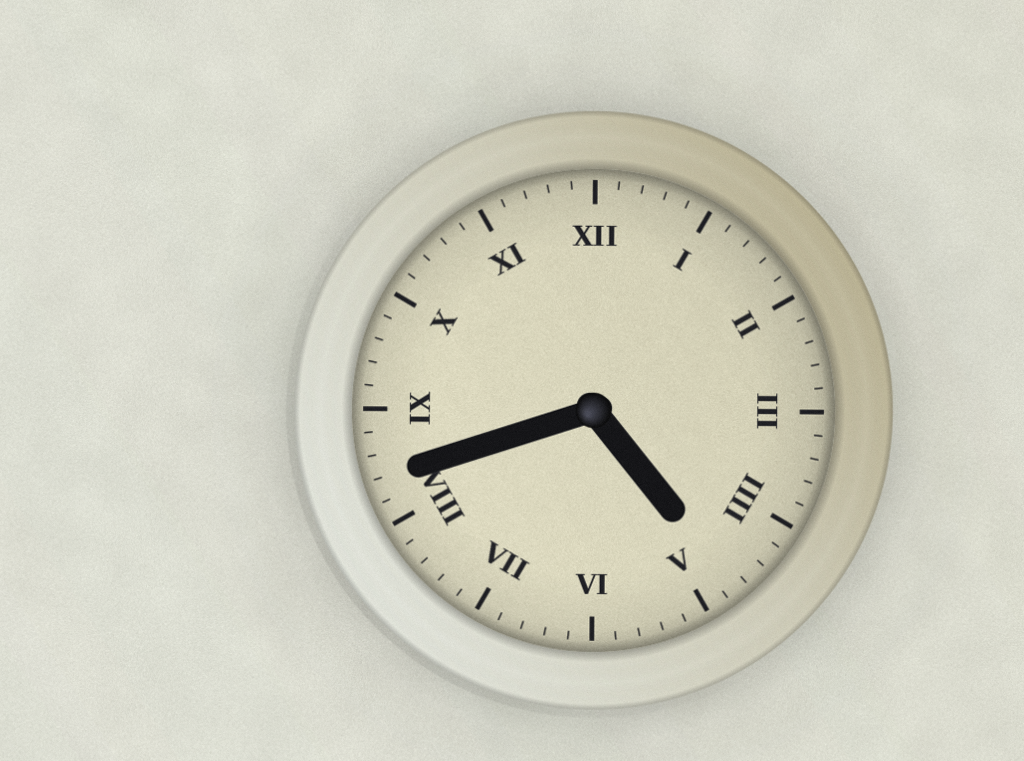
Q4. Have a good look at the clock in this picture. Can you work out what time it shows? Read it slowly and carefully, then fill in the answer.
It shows 4:42
